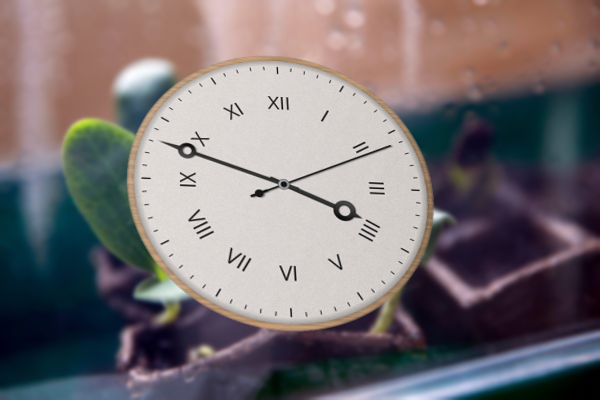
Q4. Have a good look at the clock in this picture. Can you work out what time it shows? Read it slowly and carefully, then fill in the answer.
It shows 3:48:11
